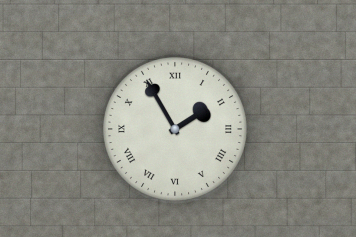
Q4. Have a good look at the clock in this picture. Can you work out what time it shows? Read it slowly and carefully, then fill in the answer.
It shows 1:55
